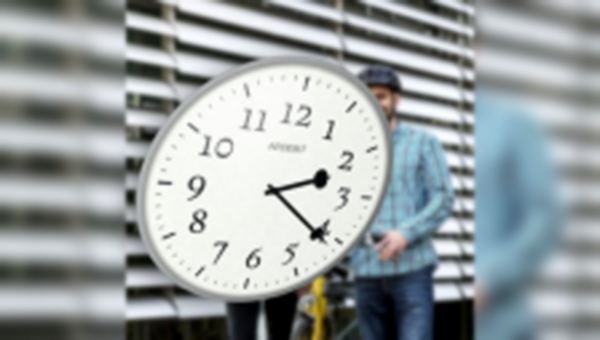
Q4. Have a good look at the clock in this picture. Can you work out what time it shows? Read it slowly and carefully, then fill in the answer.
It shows 2:21
